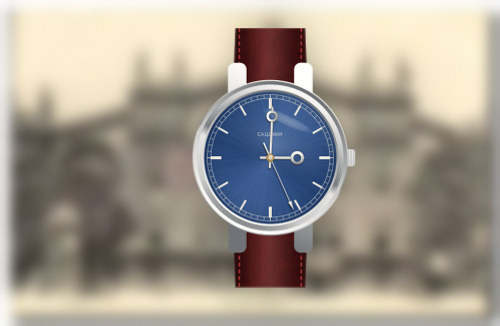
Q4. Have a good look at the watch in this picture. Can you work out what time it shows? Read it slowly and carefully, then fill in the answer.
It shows 3:00:26
